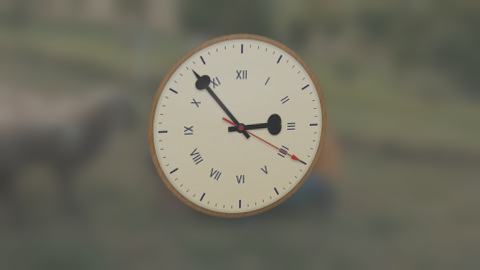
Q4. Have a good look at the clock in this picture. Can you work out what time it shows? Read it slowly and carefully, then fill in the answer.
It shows 2:53:20
